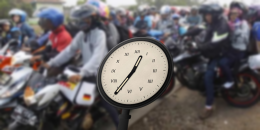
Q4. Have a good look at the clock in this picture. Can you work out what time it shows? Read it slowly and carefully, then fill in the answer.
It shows 12:35
